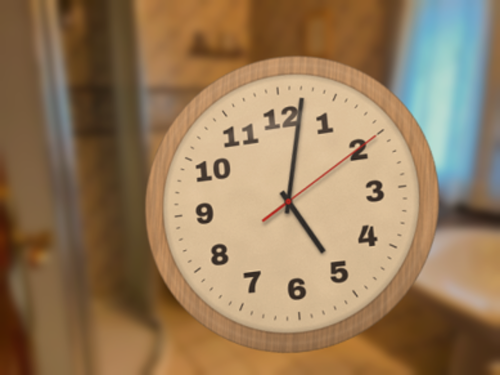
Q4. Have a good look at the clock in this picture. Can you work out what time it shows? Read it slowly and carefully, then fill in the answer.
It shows 5:02:10
